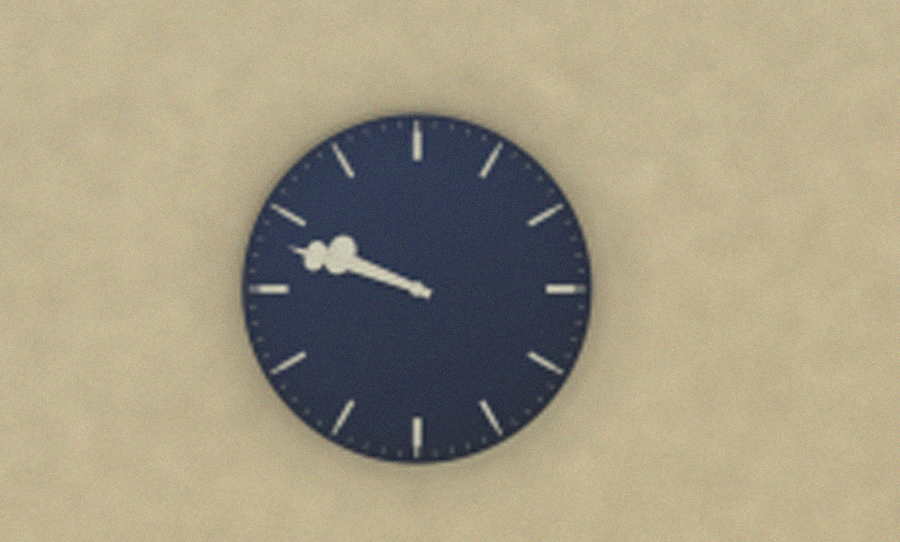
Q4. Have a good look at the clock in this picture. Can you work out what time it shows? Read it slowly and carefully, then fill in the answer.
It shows 9:48
